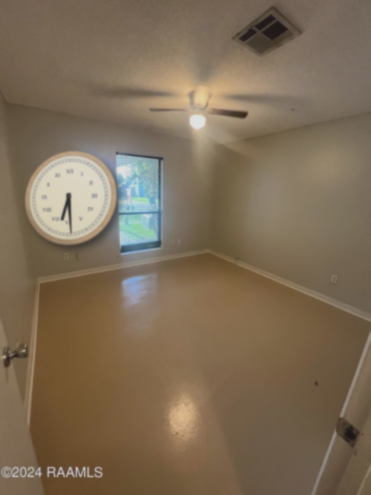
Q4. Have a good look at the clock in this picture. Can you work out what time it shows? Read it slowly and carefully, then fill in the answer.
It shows 6:29
